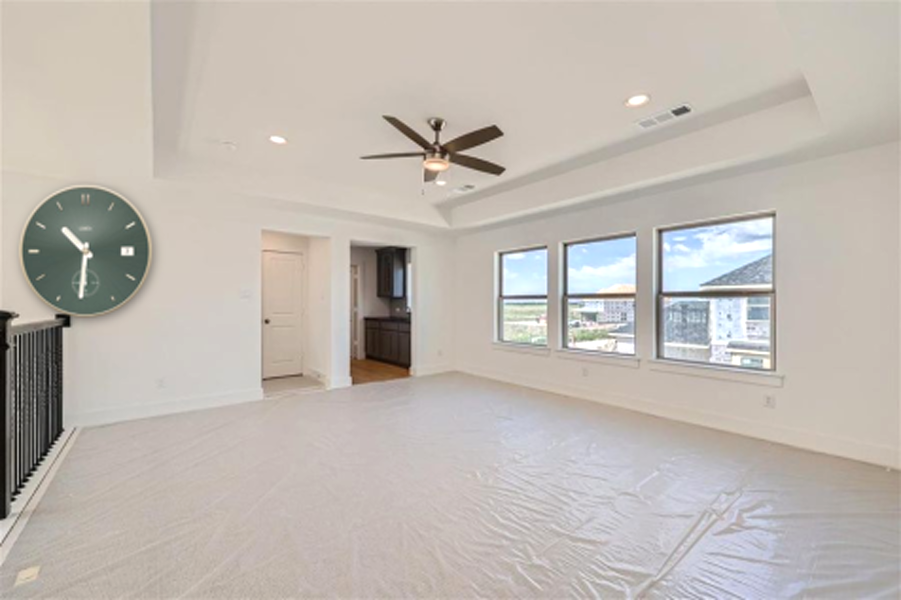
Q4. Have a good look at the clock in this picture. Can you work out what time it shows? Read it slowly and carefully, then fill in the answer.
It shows 10:31
